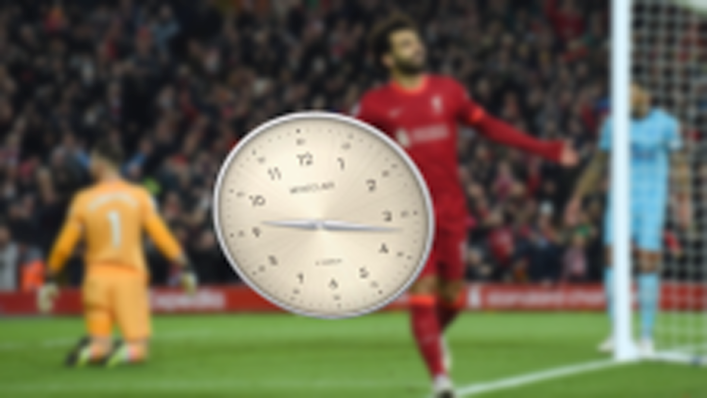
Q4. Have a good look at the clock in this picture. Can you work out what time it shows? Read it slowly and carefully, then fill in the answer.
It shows 9:17
